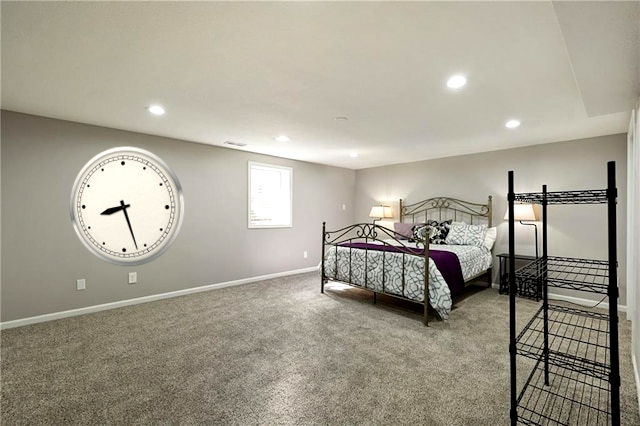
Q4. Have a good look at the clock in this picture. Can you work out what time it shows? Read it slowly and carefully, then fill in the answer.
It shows 8:27
